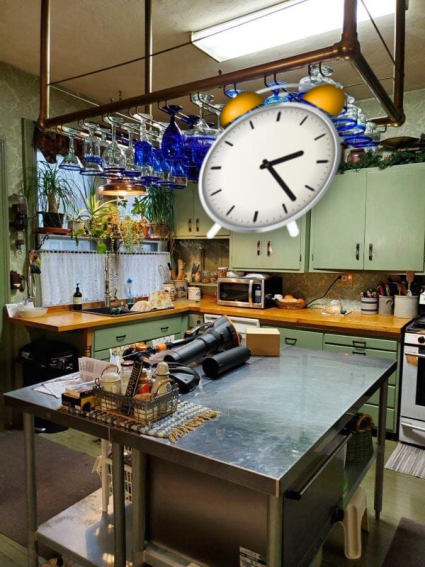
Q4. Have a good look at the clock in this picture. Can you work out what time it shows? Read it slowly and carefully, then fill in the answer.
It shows 2:23
